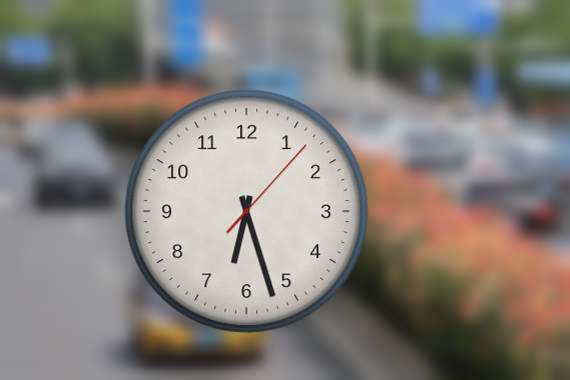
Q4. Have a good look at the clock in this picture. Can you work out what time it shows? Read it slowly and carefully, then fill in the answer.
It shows 6:27:07
